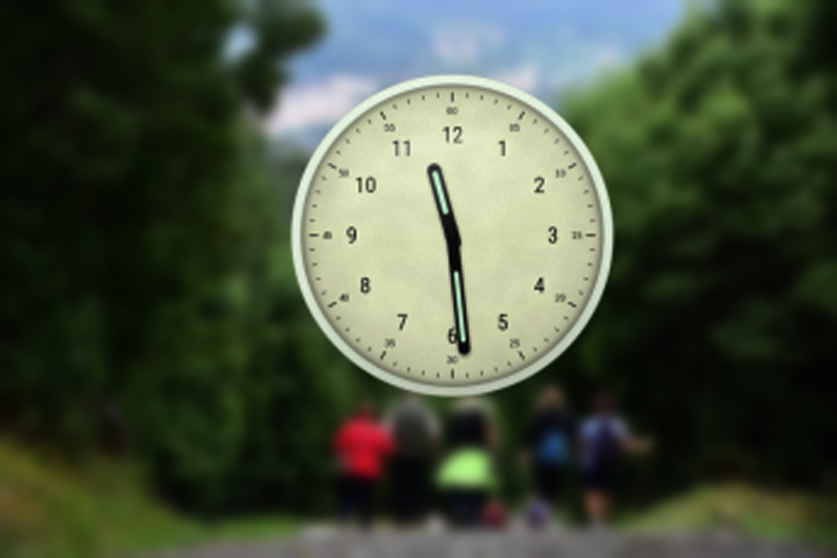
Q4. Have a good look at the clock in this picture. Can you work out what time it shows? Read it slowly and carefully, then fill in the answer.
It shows 11:29
